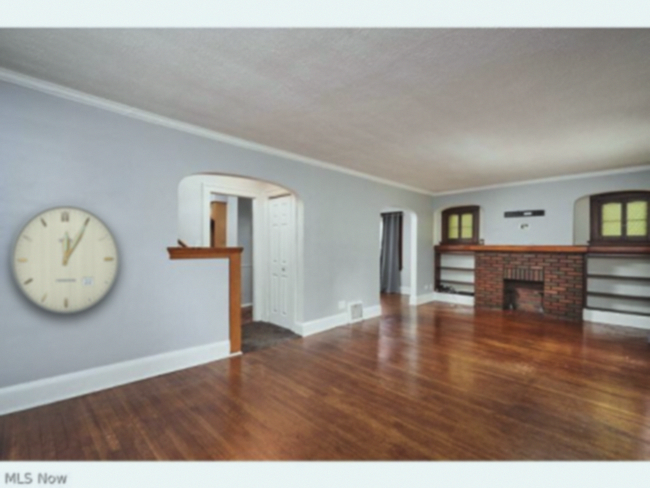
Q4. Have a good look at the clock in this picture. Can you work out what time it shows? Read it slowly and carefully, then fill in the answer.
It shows 12:05
